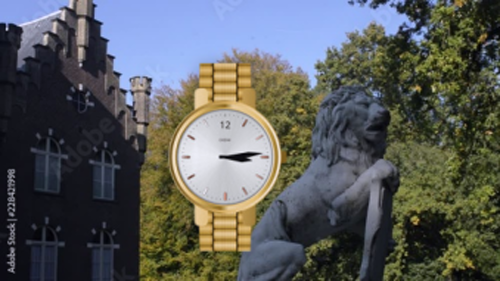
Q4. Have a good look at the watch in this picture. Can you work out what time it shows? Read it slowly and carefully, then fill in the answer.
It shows 3:14
